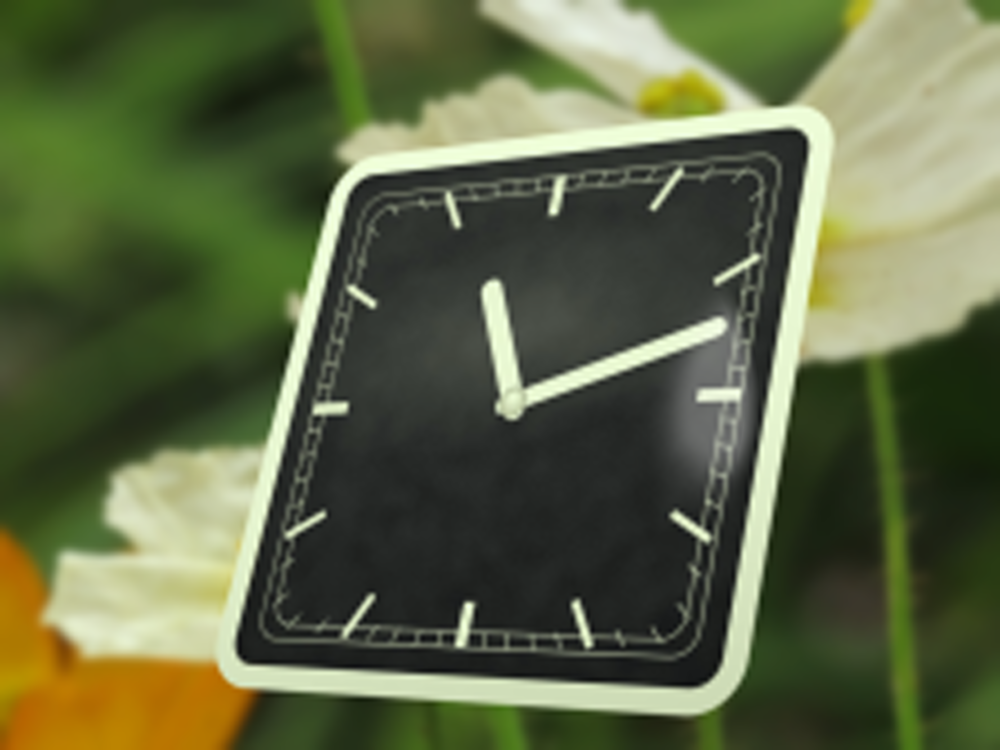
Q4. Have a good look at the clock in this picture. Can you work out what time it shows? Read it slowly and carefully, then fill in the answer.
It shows 11:12
